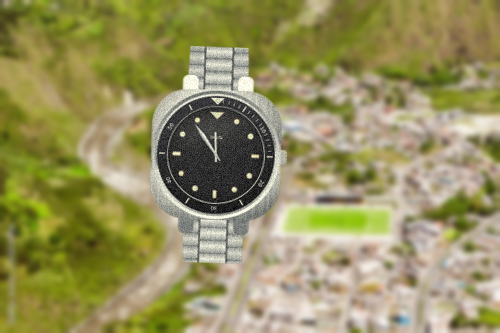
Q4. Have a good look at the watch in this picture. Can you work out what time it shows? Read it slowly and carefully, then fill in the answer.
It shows 11:54
